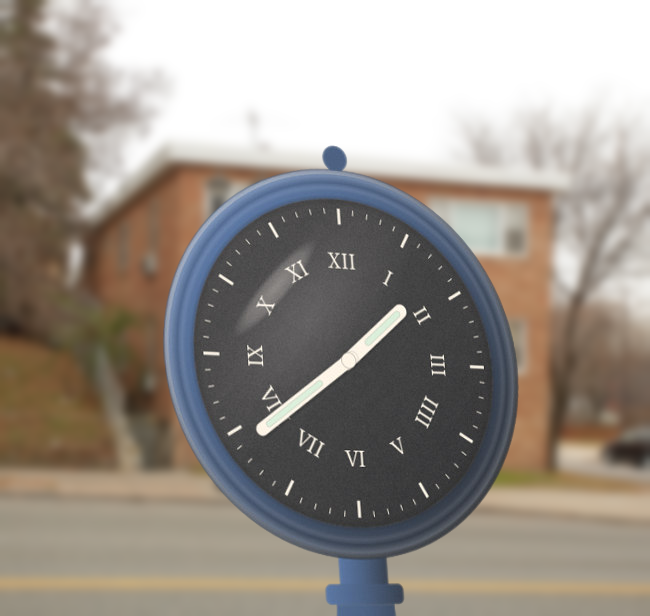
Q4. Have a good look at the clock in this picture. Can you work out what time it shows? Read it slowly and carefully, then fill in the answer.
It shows 1:39
